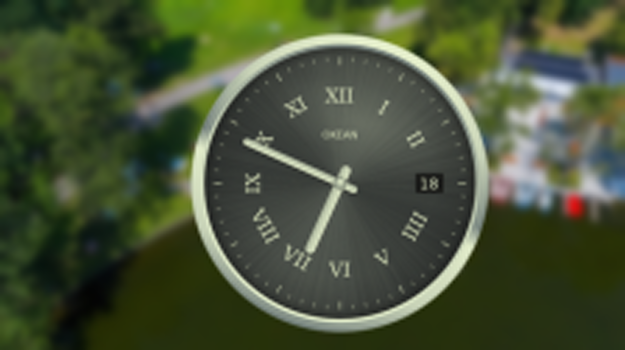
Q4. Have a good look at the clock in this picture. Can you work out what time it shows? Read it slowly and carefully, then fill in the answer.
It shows 6:49
